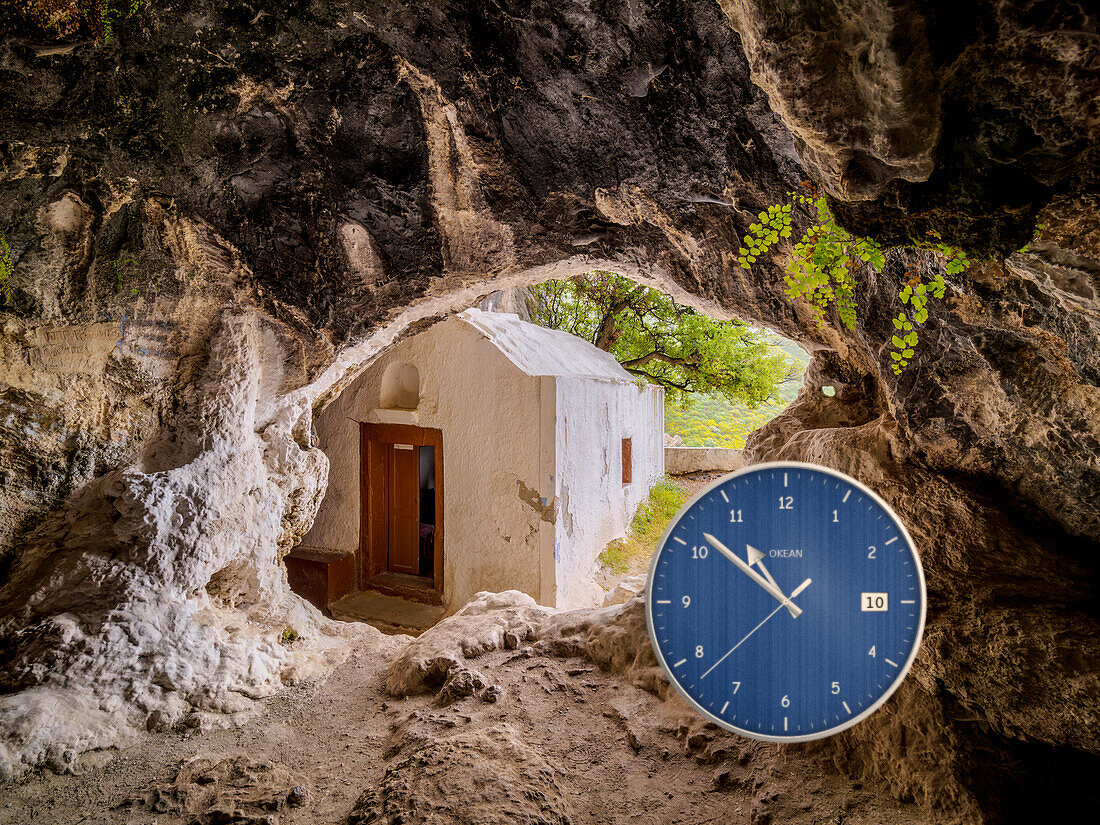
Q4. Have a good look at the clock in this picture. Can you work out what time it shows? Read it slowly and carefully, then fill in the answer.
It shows 10:51:38
